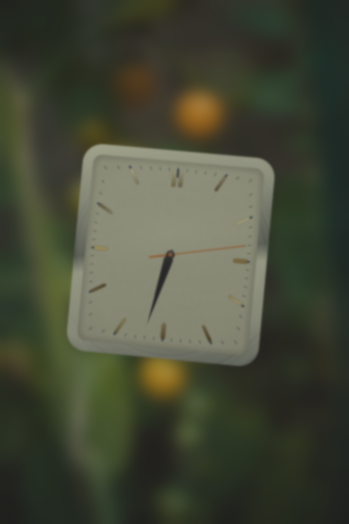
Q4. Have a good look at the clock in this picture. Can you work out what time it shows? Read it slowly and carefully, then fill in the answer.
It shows 6:32:13
